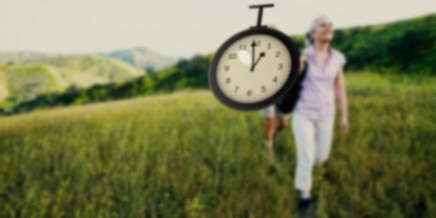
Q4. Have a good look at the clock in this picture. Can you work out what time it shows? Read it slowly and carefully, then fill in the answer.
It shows 12:59
